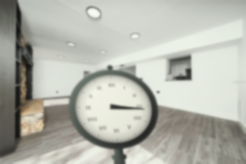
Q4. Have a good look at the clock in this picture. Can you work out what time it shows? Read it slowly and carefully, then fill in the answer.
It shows 3:16
